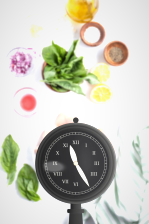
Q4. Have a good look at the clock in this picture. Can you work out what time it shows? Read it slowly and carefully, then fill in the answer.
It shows 11:25
